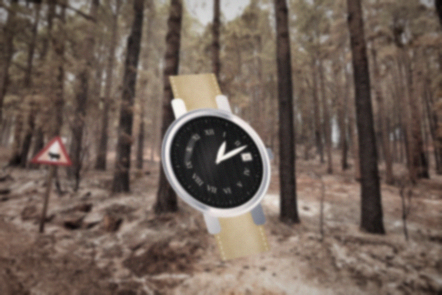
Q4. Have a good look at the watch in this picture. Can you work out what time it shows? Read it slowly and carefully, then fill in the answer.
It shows 1:12
